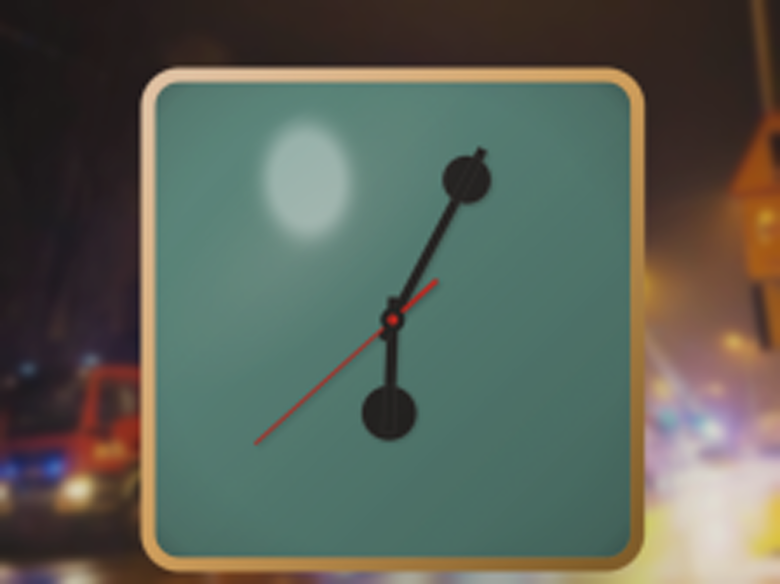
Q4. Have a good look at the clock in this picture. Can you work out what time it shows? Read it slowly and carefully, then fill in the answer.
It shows 6:04:38
